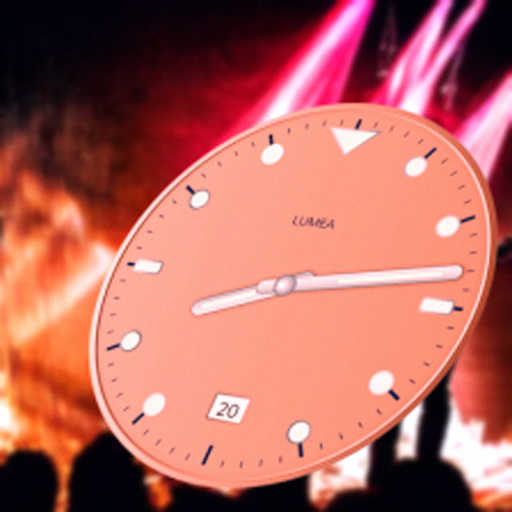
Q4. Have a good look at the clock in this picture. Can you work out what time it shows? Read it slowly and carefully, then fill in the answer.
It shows 8:13
